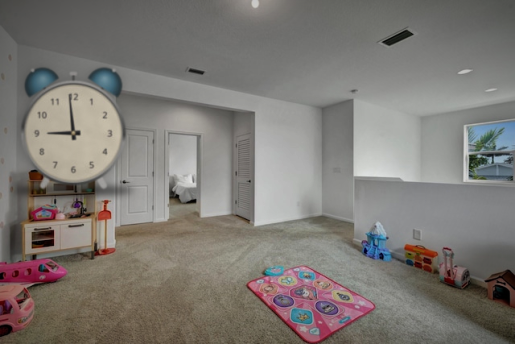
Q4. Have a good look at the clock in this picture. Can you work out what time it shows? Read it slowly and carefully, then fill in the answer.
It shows 8:59
